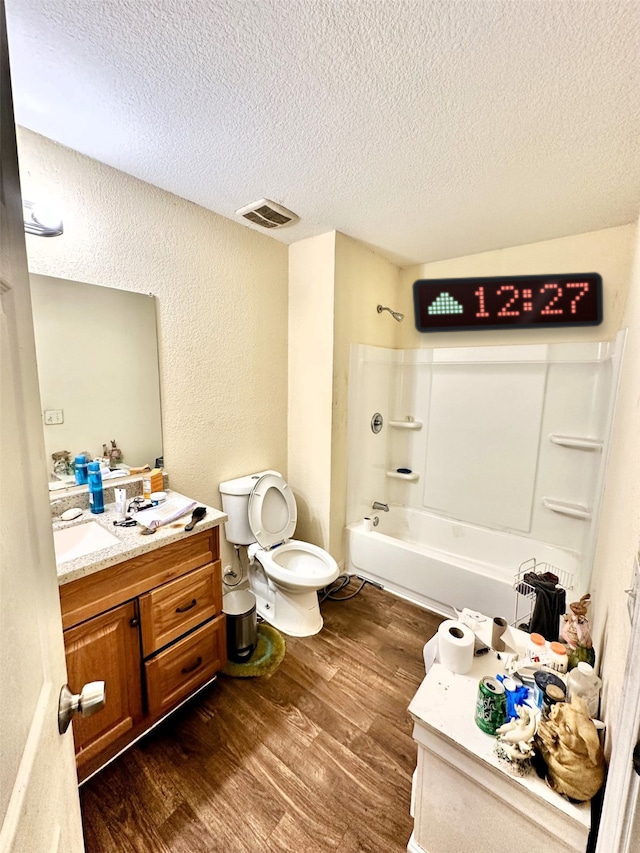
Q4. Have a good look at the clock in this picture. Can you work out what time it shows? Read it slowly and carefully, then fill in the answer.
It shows 12:27
